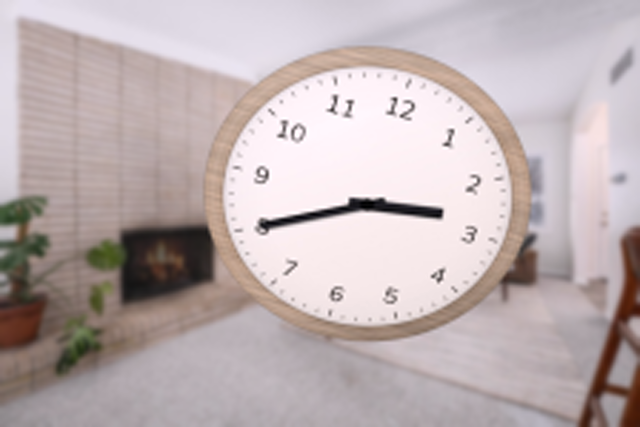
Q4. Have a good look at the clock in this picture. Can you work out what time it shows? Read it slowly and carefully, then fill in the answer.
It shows 2:40
